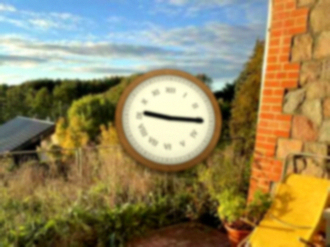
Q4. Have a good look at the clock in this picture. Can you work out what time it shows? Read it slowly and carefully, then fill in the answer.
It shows 9:15
